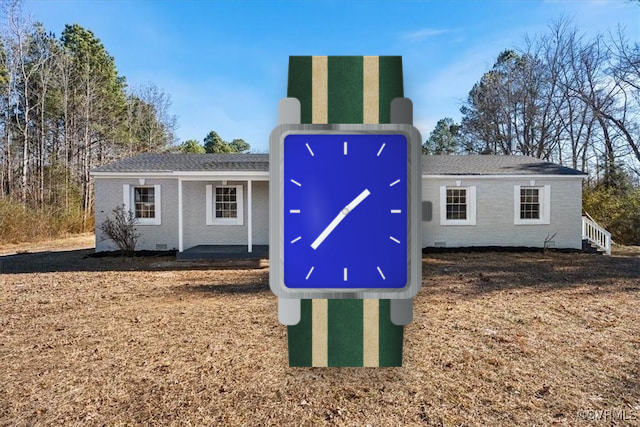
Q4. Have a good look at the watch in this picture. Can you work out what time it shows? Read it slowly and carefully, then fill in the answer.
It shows 1:37
